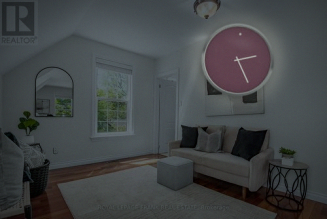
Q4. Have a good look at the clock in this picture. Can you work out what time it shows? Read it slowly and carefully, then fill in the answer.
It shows 2:25
